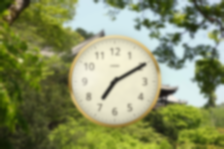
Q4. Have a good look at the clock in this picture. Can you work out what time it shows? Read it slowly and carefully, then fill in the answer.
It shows 7:10
